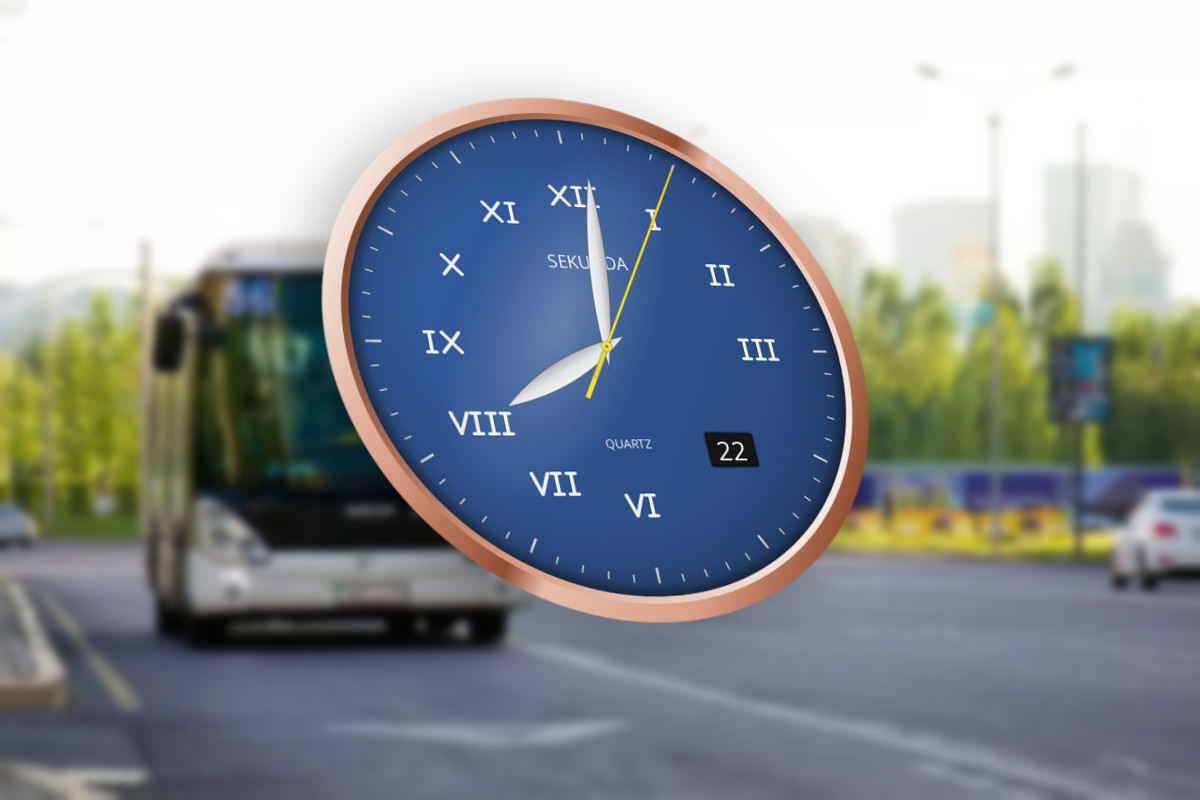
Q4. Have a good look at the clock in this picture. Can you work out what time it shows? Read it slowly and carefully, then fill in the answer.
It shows 8:01:05
